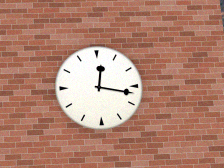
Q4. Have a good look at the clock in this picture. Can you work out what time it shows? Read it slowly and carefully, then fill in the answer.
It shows 12:17
